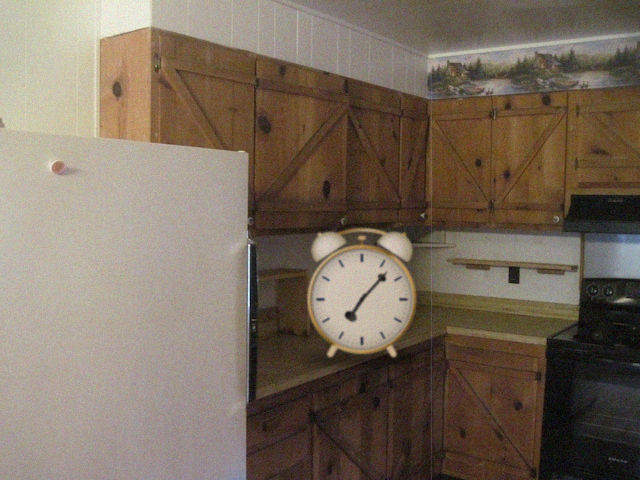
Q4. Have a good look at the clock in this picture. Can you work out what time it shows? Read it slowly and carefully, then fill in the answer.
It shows 7:07
